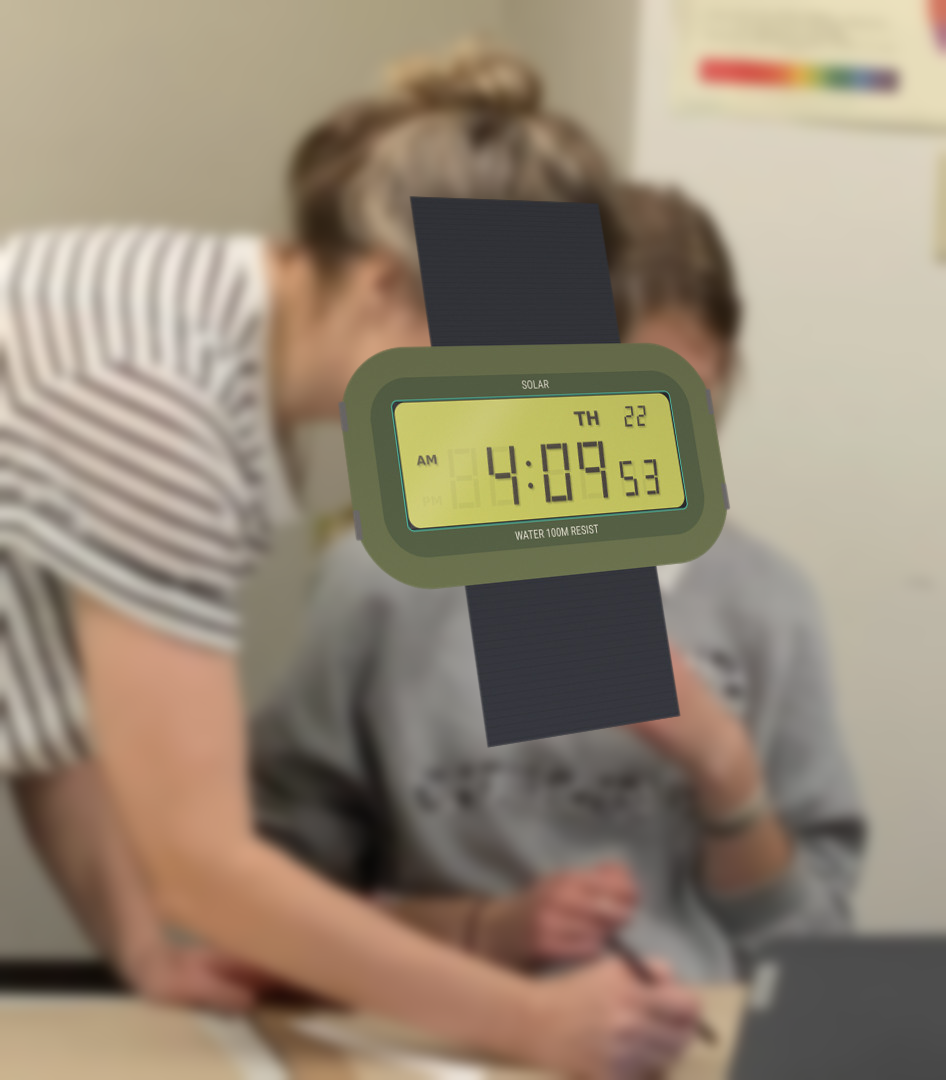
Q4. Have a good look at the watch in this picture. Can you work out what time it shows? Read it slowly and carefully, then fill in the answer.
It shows 4:09:53
